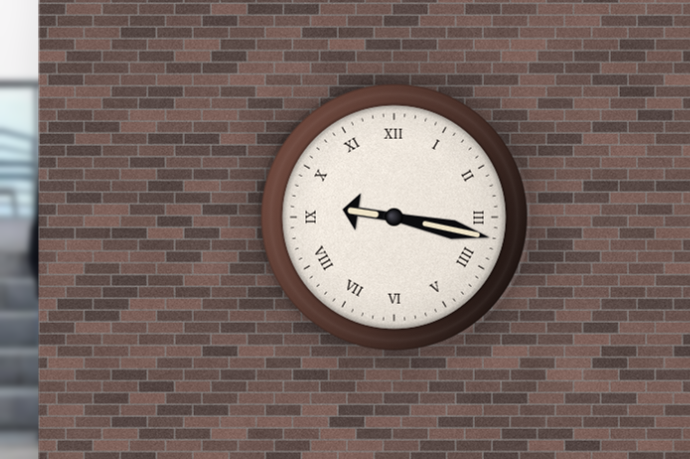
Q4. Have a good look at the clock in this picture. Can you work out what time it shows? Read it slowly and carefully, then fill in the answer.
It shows 9:17
